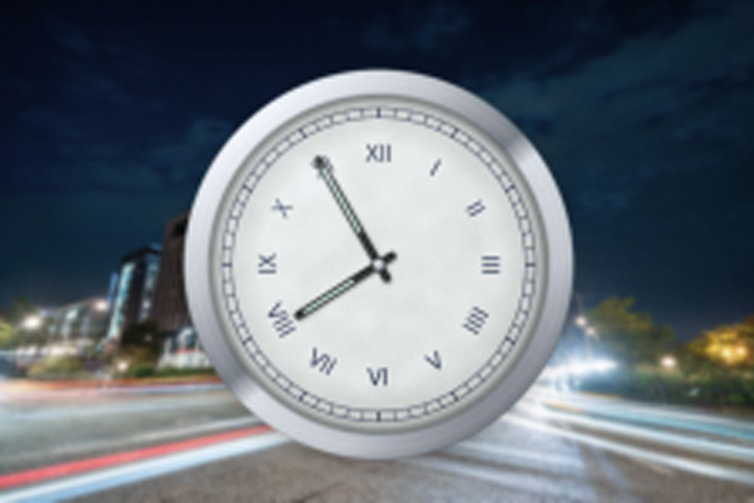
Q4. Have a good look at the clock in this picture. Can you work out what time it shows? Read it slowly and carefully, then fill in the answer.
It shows 7:55
